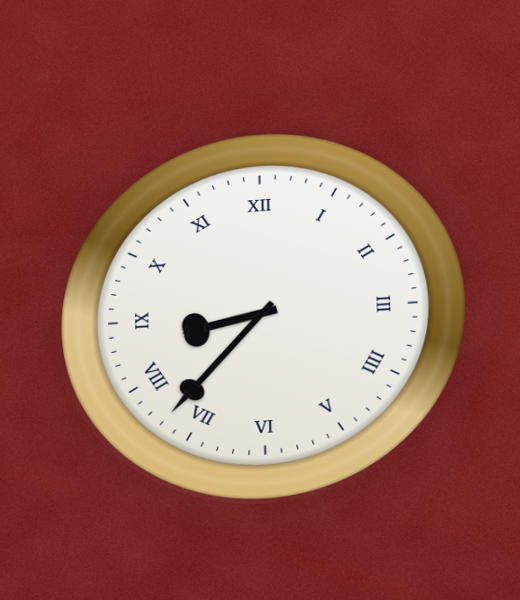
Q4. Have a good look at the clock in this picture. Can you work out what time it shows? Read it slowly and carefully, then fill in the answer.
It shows 8:37
